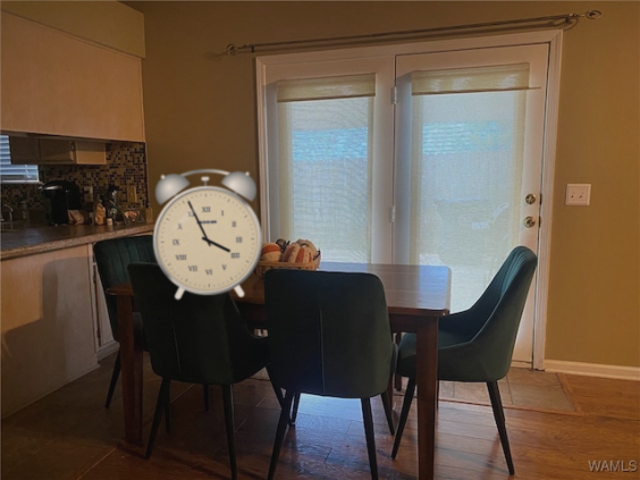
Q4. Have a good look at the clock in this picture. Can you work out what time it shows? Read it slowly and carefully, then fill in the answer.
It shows 3:56
